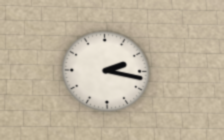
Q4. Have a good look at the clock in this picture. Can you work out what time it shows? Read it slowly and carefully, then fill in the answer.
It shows 2:17
